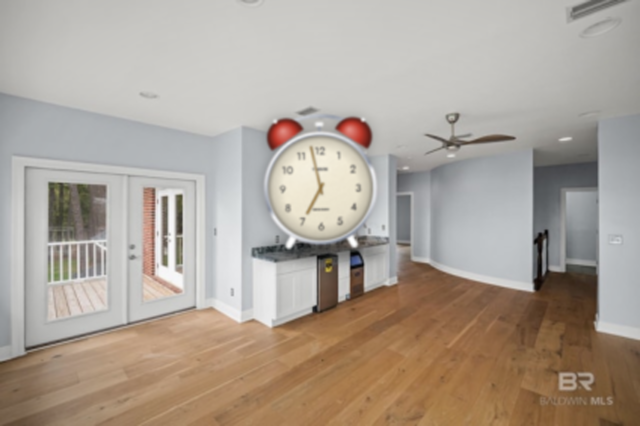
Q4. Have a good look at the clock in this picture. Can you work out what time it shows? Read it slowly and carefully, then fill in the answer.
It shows 6:58
